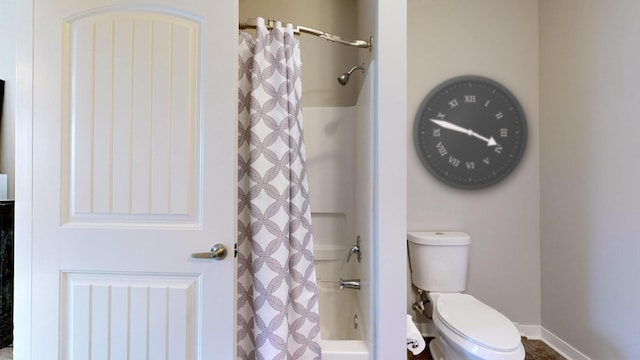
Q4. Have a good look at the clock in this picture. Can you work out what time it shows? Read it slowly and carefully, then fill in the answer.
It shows 3:48
